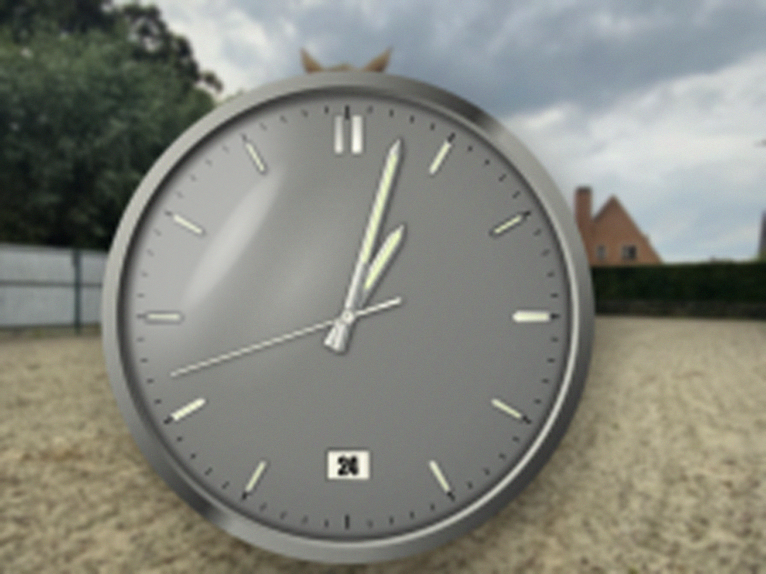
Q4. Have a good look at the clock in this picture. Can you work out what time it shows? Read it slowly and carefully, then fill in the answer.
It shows 1:02:42
